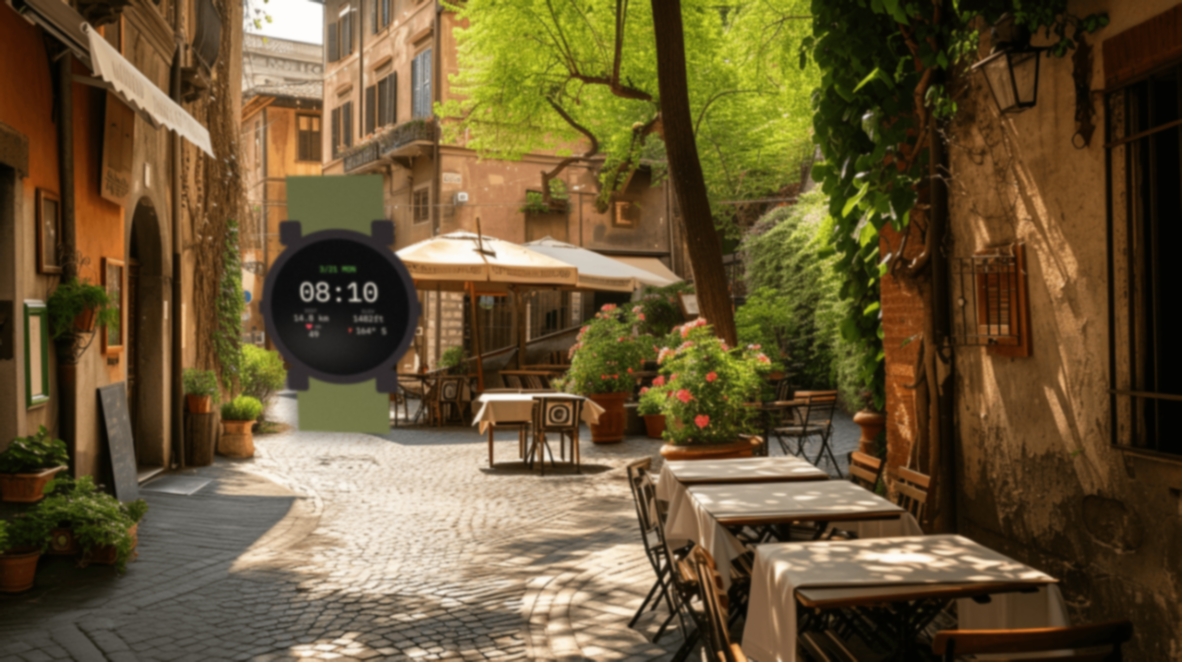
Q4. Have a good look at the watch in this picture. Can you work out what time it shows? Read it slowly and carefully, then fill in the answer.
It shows 8:10
